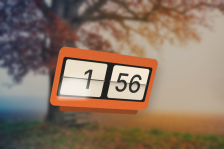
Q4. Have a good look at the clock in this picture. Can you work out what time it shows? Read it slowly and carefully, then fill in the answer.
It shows 1:56
